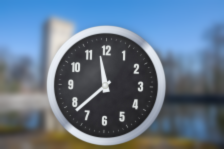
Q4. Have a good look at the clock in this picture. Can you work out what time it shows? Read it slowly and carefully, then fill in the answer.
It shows 11:38
